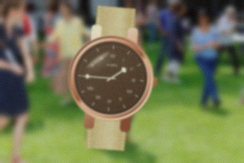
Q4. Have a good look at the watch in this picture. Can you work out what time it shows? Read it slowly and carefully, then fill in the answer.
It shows 1:45
